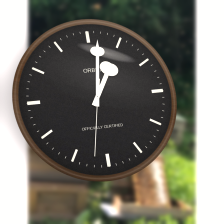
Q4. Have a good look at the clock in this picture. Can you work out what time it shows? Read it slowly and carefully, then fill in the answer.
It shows 1:01:32
